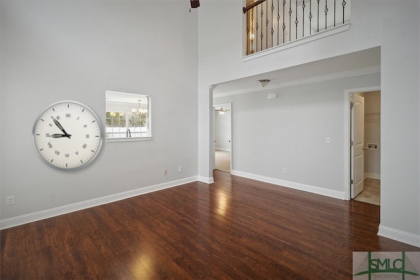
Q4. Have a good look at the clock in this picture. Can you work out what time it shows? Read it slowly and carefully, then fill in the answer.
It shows 8:53
